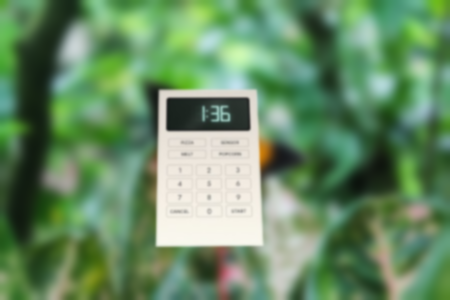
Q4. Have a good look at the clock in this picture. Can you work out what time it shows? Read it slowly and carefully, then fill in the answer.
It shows 1:36
